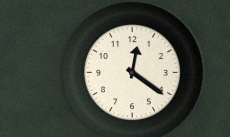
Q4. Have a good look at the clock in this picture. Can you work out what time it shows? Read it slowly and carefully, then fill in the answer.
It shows 12:21
